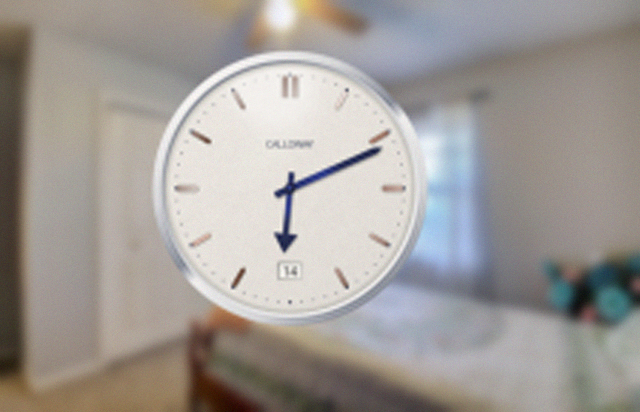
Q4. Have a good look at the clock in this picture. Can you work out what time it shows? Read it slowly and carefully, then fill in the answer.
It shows 6:11
